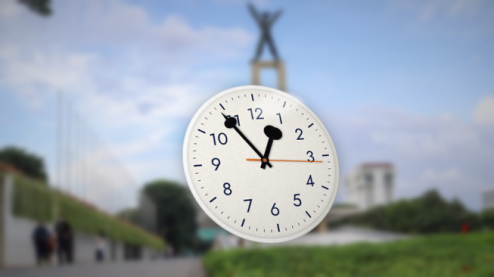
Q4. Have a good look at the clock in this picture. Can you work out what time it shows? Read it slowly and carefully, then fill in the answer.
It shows 12:54:16
